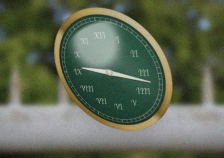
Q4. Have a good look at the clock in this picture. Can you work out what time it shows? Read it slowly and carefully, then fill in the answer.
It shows 9:17
